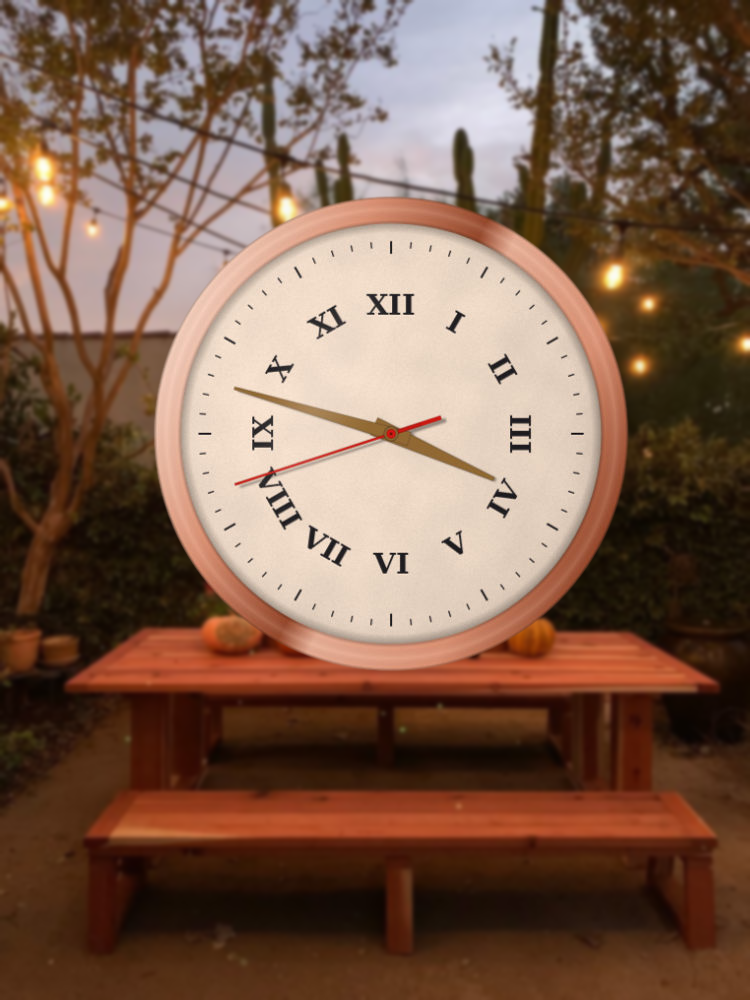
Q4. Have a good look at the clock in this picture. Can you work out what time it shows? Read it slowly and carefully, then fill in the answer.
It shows 3:47:42
